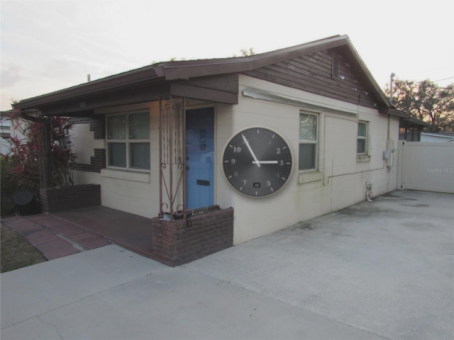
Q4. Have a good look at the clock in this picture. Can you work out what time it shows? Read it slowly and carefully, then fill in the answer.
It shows 2:55
